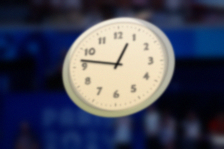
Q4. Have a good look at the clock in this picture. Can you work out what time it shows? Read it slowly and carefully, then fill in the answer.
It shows 12:47
